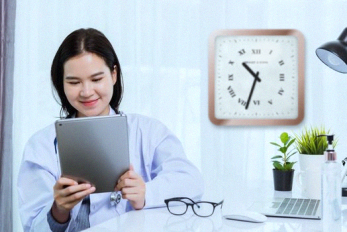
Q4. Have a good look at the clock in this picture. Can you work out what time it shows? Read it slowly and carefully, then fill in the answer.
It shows 10:33
